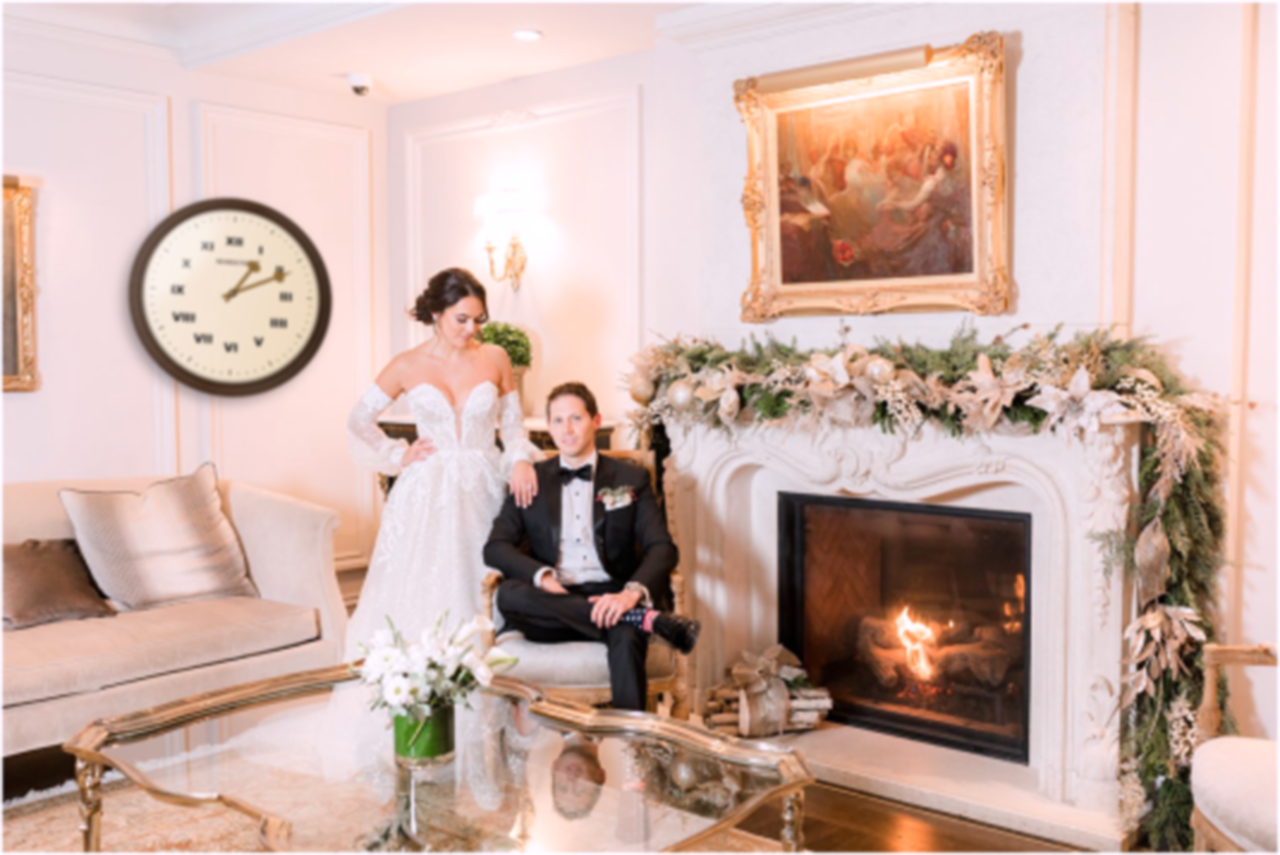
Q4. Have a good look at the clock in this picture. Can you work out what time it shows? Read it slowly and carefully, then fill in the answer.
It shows 1:11
